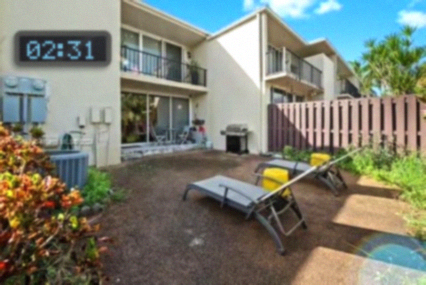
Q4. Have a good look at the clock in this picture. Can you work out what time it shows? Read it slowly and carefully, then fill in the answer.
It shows 2:31
